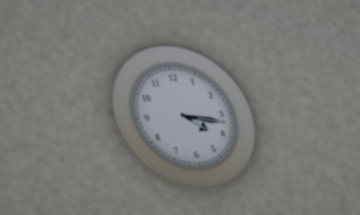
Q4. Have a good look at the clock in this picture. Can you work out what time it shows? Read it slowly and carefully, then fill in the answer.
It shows 4:17
